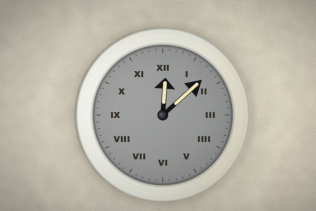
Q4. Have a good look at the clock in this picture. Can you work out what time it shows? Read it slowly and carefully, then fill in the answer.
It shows 12:08
